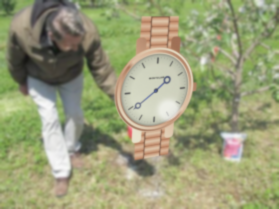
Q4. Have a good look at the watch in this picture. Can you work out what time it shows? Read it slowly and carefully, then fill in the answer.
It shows 1:39
